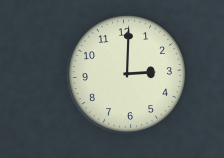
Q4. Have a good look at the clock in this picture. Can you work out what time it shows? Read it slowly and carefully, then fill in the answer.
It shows 3:01
